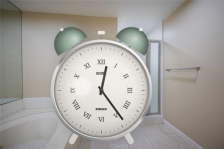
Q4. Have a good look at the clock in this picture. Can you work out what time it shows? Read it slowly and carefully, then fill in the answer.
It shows 12:24
